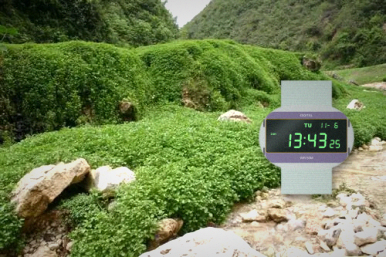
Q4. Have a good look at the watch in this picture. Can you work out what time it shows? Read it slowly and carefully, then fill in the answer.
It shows 13:43:25
